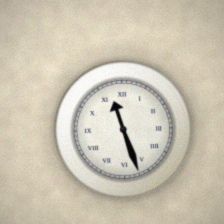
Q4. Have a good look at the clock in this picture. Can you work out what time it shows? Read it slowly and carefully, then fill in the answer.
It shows 11:27
